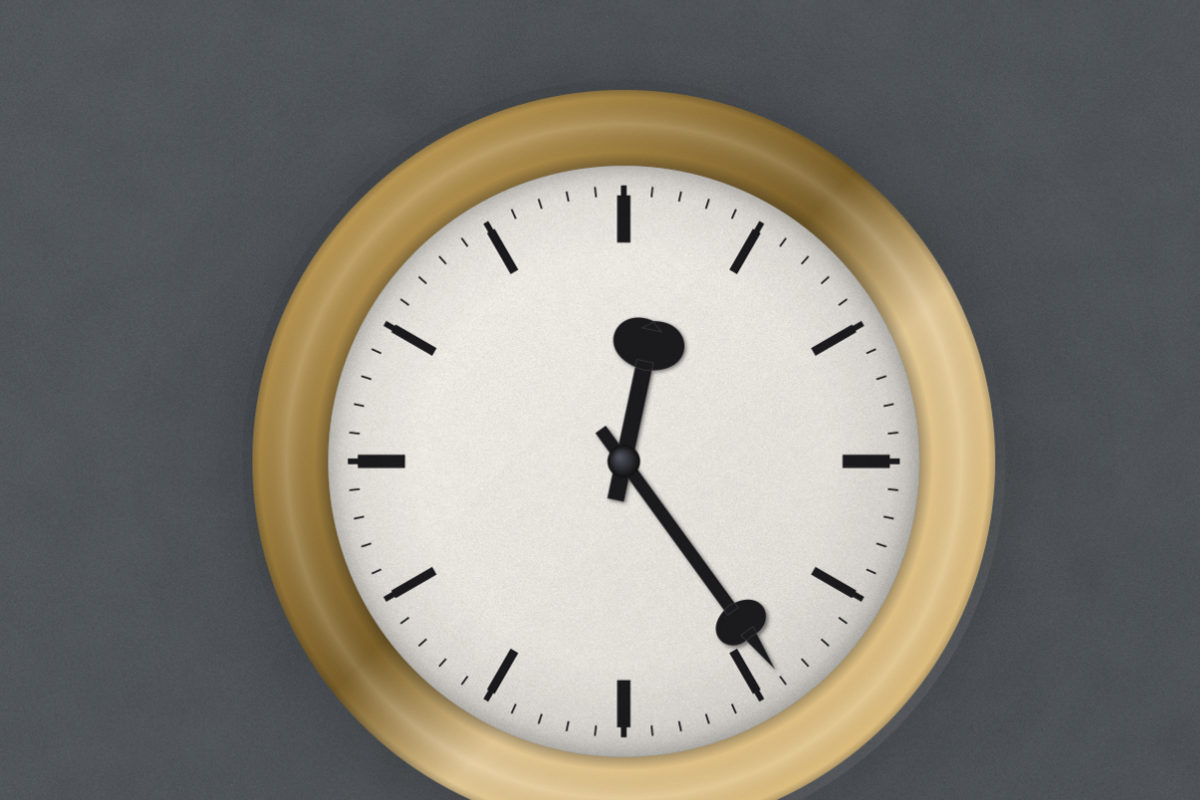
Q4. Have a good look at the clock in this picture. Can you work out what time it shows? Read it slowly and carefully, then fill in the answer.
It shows 12:24
